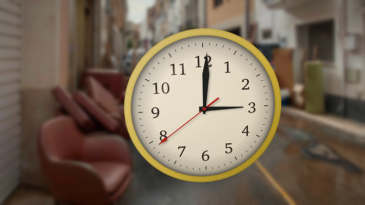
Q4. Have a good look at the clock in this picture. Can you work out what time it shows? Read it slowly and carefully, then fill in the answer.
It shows 3:00:39
